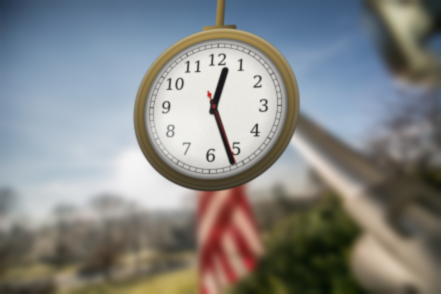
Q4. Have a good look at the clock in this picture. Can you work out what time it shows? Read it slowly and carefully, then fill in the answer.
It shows 12:26:26
